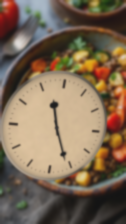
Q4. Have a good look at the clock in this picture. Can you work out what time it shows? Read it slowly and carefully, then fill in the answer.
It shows 11:26
